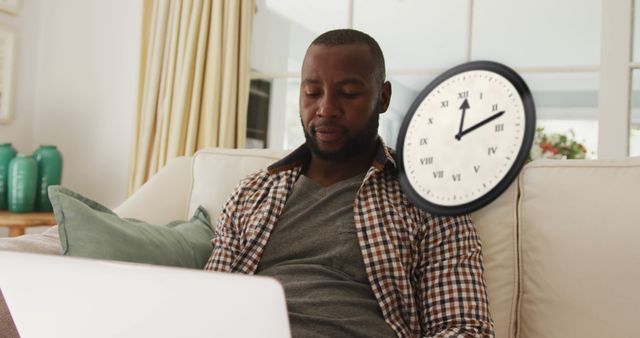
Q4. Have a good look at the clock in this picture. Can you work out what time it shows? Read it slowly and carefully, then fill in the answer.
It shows 12:12
